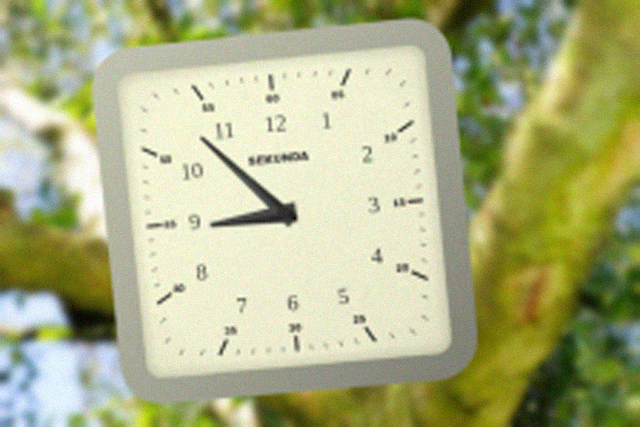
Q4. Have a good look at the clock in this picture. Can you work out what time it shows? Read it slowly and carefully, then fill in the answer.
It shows 8:53
